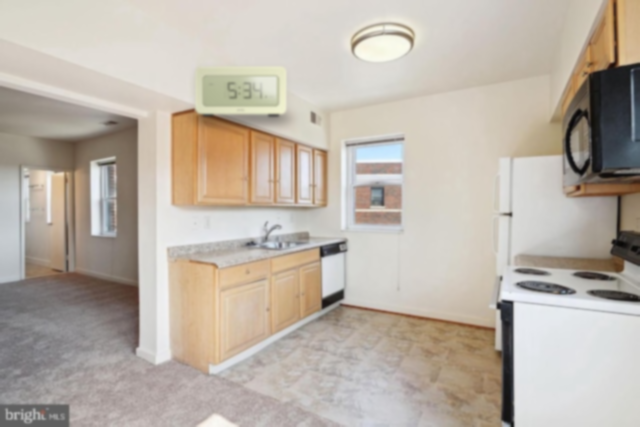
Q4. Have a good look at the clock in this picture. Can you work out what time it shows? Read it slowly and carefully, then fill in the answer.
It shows 5:34
